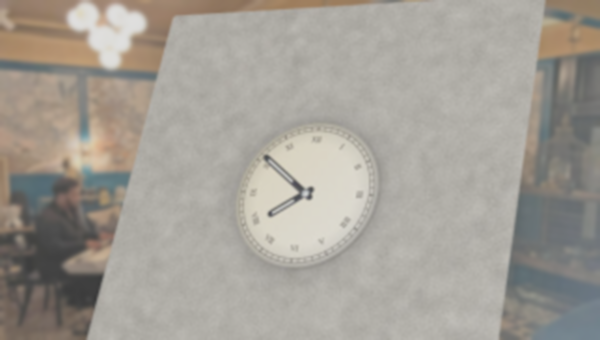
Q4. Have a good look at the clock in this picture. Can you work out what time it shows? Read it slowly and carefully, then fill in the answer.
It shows 7:51
